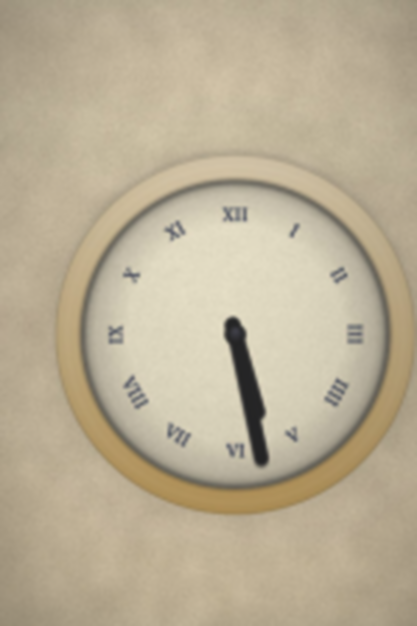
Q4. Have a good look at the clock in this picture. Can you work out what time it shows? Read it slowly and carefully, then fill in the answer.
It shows 5:28
